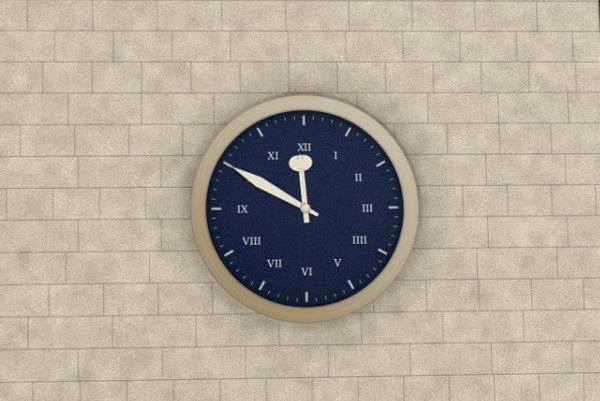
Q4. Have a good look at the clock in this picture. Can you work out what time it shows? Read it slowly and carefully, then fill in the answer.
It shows 11:50
